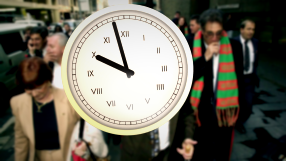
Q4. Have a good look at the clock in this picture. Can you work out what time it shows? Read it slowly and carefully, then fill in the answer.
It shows 9:58
